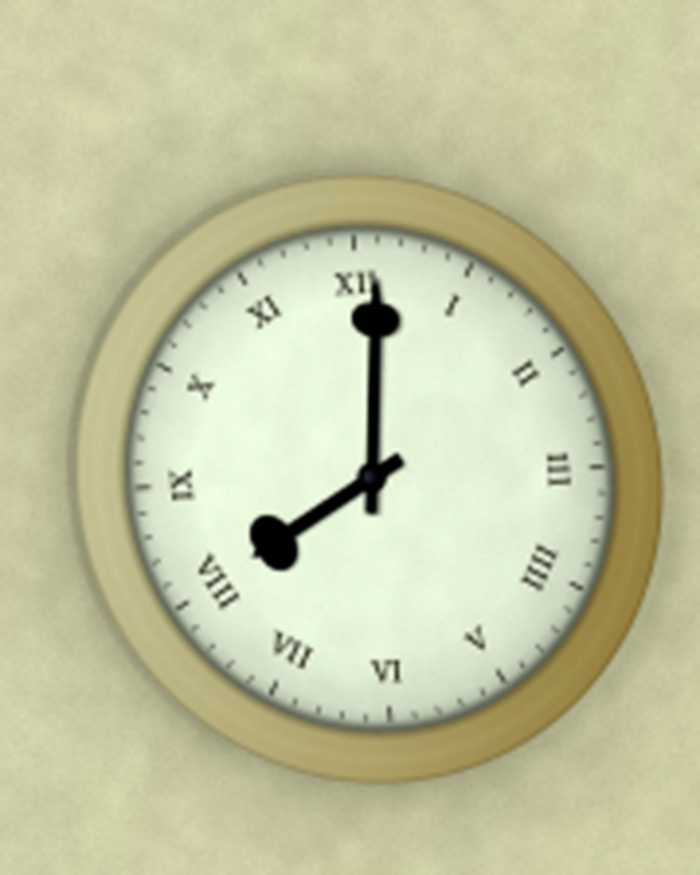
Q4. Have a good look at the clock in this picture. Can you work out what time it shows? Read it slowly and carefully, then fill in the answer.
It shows 8:01
